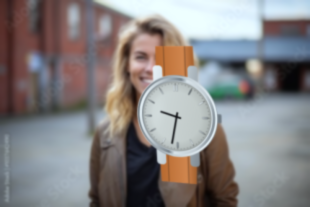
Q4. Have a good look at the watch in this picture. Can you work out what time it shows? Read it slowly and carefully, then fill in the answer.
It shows 9:32
